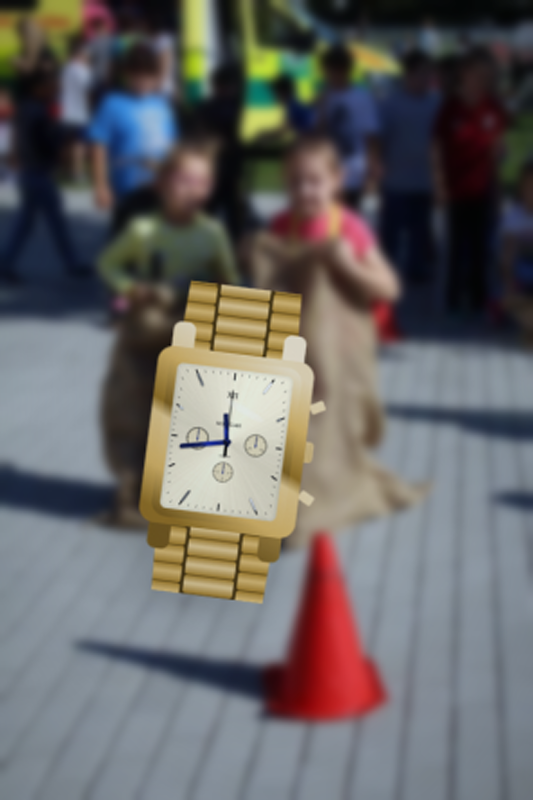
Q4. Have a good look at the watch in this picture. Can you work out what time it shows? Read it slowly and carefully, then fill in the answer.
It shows 11:43
